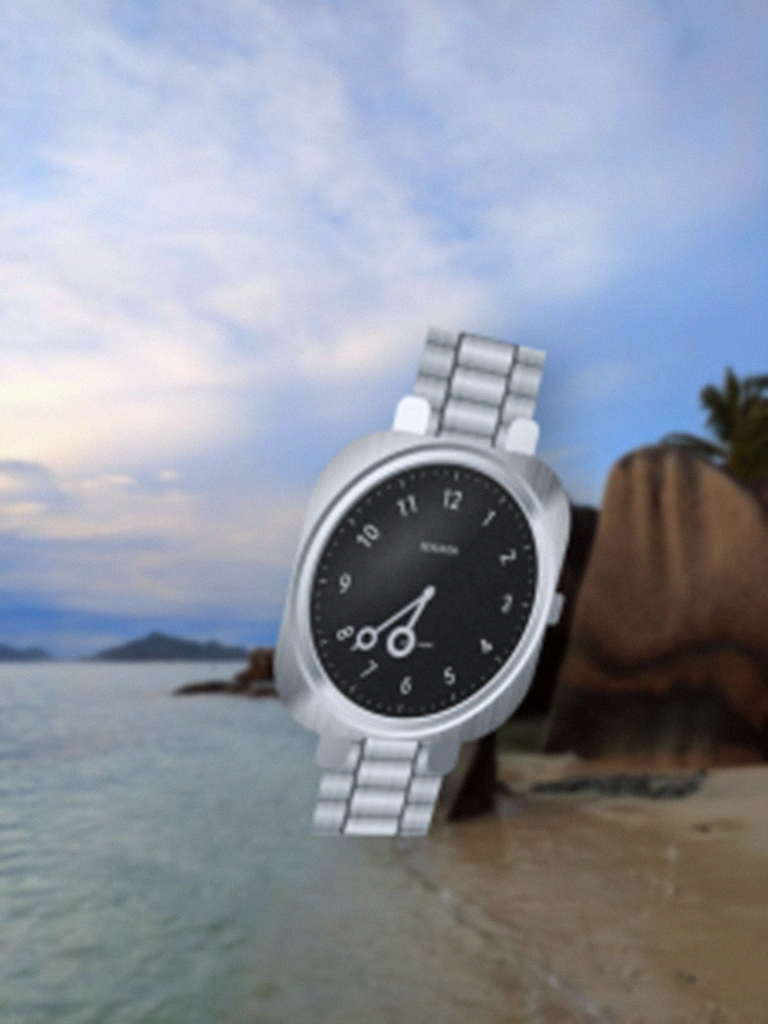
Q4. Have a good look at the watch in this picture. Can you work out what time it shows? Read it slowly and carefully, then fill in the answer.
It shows 6:38
